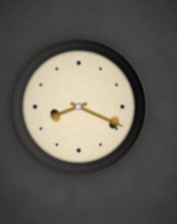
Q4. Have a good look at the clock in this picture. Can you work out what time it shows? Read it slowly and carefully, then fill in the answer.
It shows 8:19
